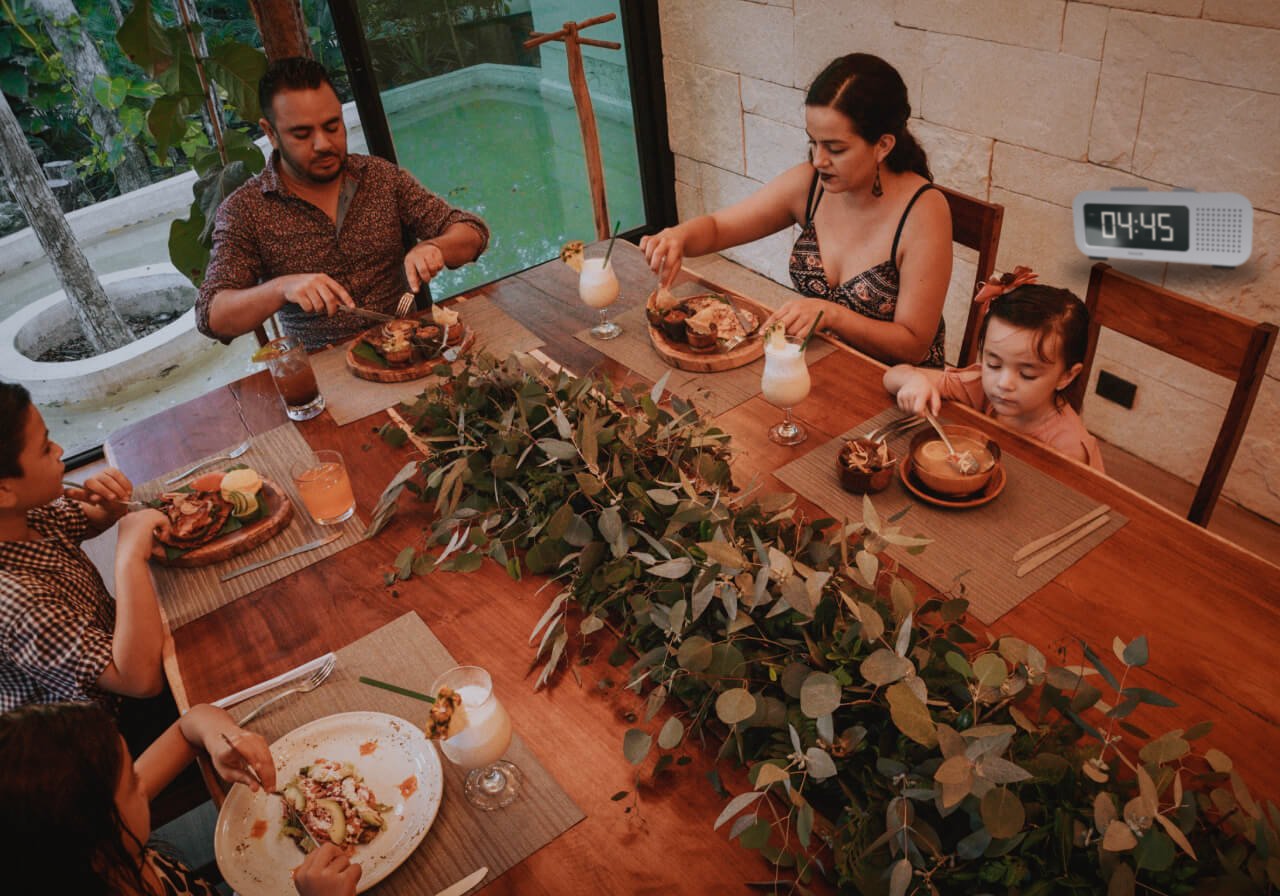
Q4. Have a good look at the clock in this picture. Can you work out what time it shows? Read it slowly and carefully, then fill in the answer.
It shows 4:45
